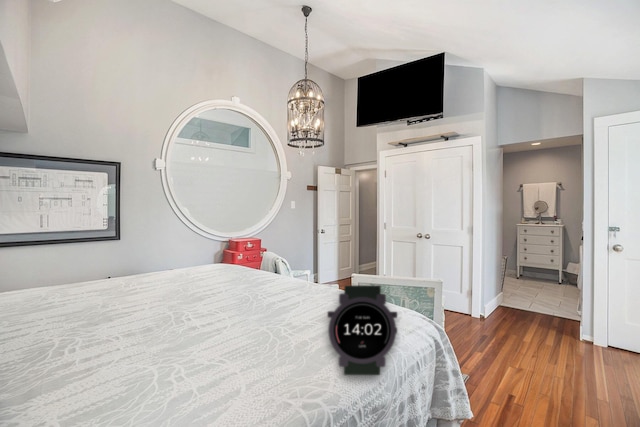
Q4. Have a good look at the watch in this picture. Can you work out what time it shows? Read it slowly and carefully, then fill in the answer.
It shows 14:02
